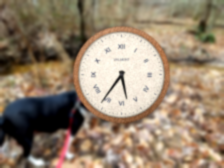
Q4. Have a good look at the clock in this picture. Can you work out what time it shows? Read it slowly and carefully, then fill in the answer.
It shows 5:36
